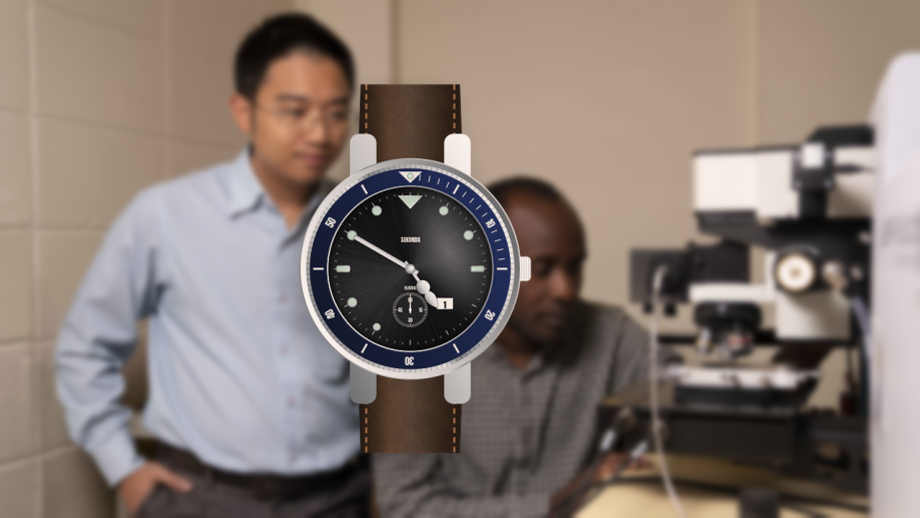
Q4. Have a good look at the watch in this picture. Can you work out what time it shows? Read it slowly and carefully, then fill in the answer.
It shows 4:50
